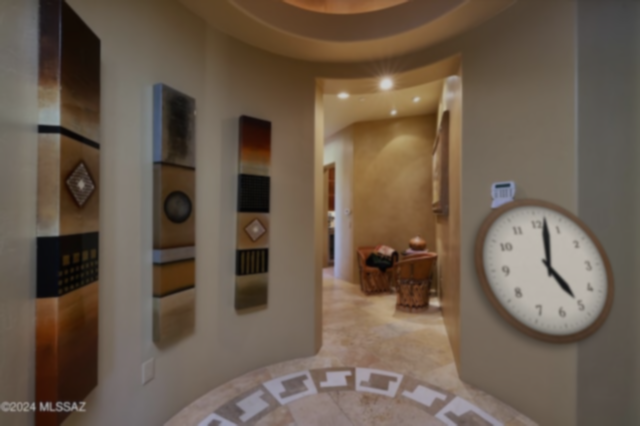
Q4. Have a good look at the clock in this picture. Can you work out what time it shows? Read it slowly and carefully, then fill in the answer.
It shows 5:02
